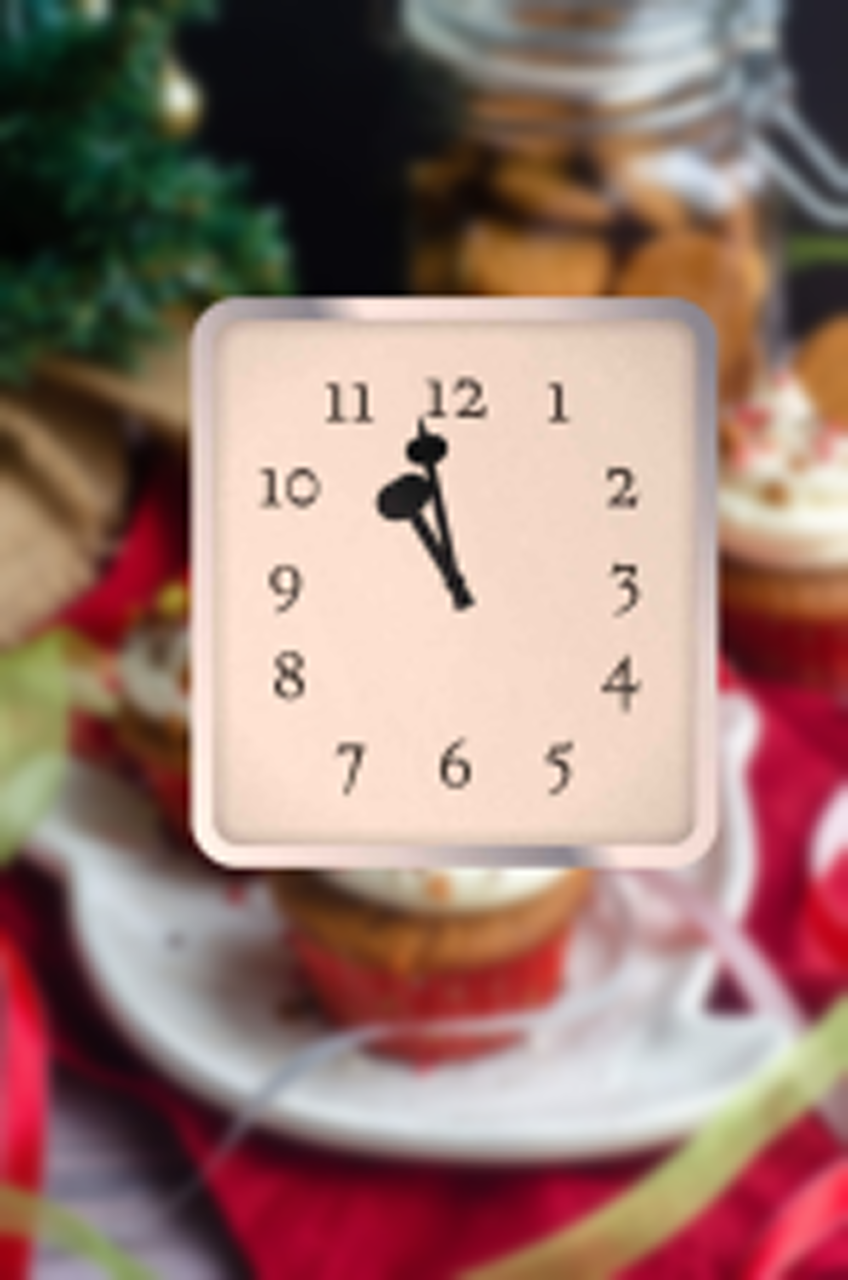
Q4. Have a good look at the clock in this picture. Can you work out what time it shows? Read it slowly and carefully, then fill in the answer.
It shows 10:58
